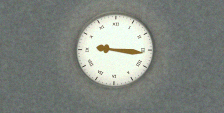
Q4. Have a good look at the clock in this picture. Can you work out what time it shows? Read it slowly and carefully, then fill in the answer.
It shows 9:16
